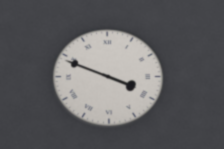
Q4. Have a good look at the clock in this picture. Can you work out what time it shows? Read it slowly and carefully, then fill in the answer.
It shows 3:49
